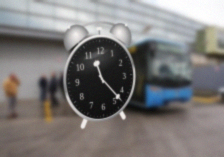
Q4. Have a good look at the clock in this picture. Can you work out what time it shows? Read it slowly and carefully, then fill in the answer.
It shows 11:23
